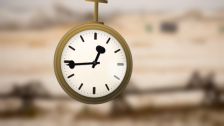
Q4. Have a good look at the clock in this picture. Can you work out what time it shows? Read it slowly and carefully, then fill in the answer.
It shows 12:44
